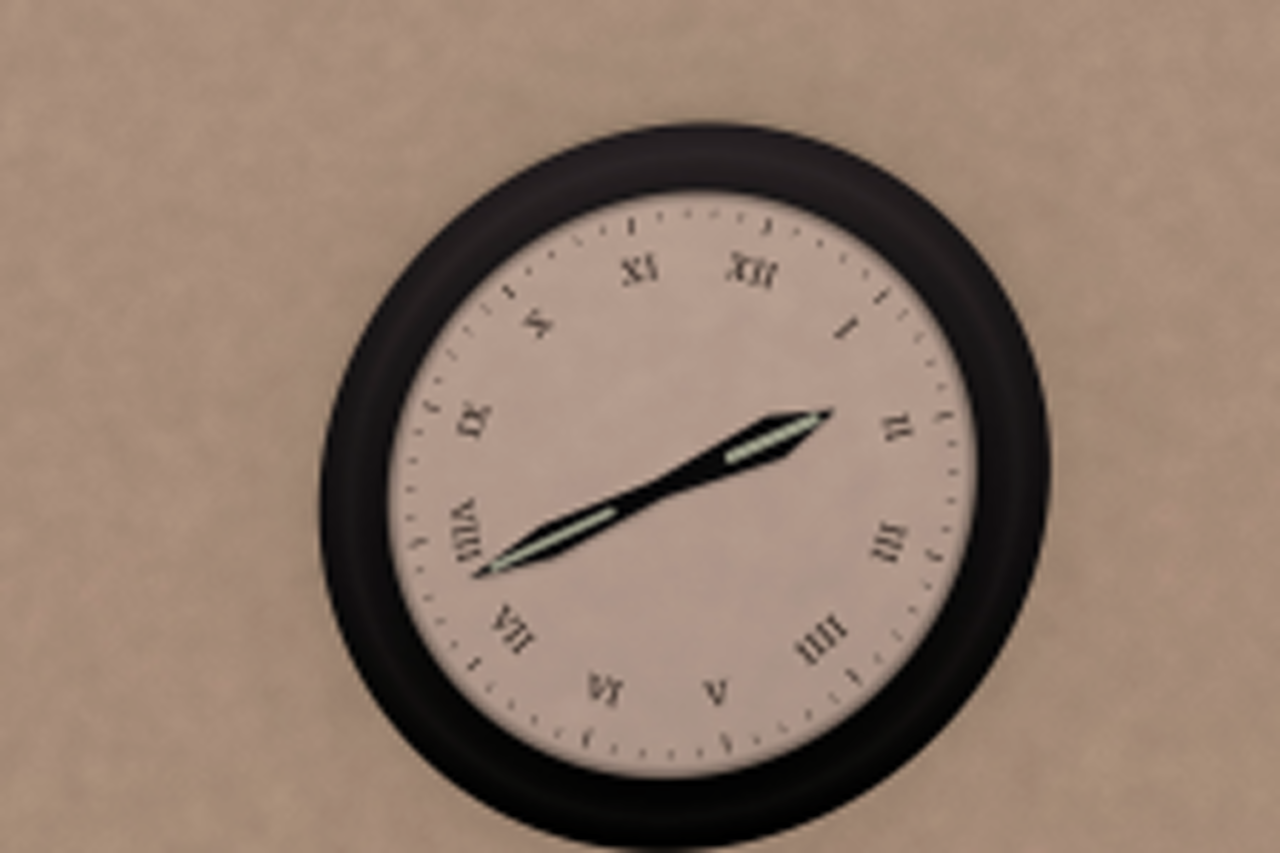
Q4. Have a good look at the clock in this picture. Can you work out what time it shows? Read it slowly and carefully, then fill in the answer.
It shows 1:38
